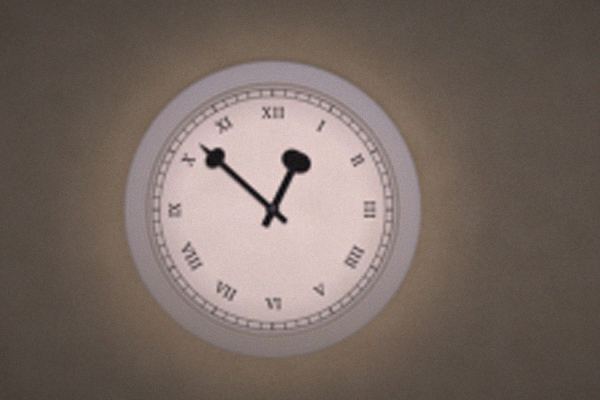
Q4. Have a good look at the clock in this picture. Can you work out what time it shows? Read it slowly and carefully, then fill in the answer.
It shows 12:52
